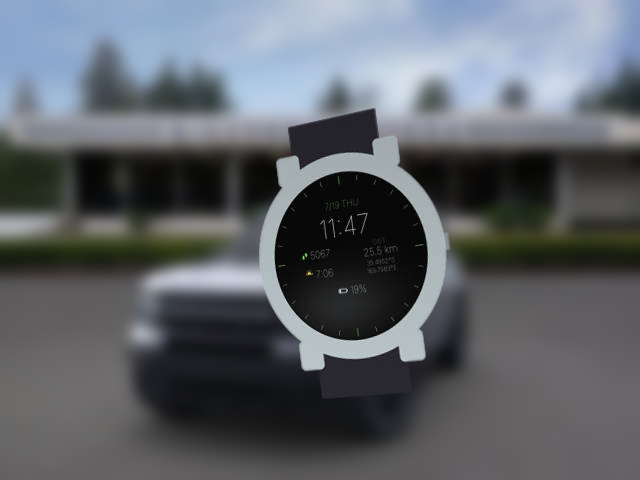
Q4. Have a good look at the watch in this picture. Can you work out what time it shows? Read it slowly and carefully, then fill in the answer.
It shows 11:47
